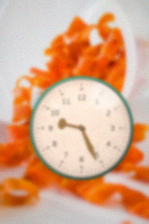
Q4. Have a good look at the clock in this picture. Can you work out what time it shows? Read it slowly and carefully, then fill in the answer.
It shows 9:26
